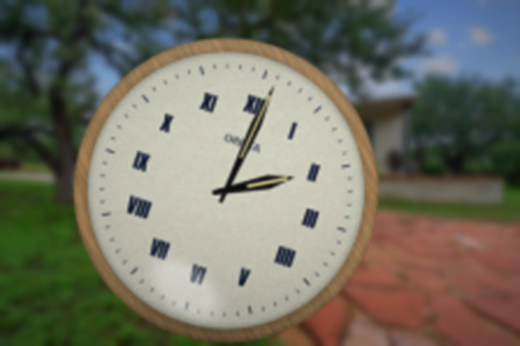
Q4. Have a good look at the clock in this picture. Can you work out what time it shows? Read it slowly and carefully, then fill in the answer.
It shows 2:01
